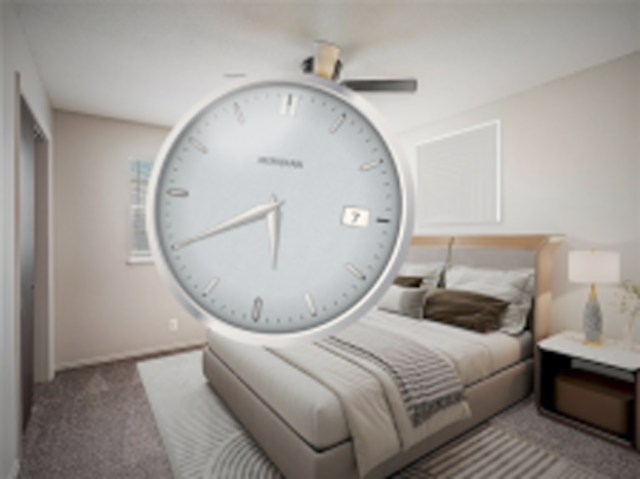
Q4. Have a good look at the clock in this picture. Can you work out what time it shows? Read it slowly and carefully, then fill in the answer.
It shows 5:40
